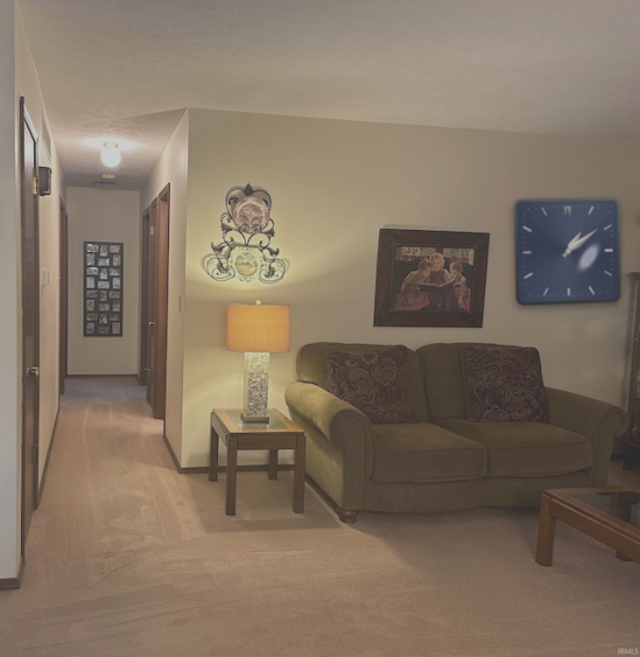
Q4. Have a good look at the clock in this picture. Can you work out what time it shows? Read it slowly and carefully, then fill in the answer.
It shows 1:09
